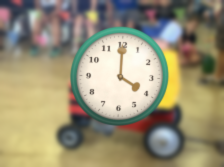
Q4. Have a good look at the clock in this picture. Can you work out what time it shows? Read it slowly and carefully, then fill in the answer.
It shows 4:00
